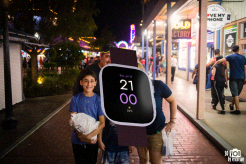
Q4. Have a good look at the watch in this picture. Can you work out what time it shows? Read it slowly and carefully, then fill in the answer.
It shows 21:00
